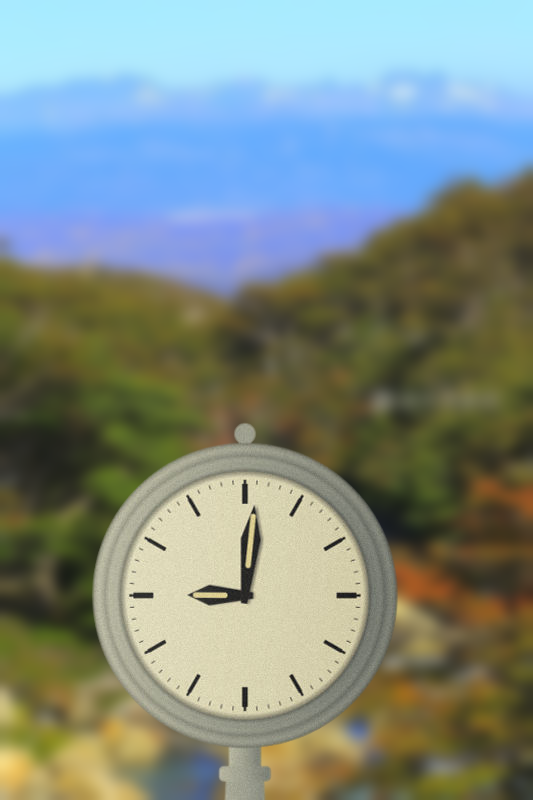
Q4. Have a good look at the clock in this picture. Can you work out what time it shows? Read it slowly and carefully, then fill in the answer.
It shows 9:01
